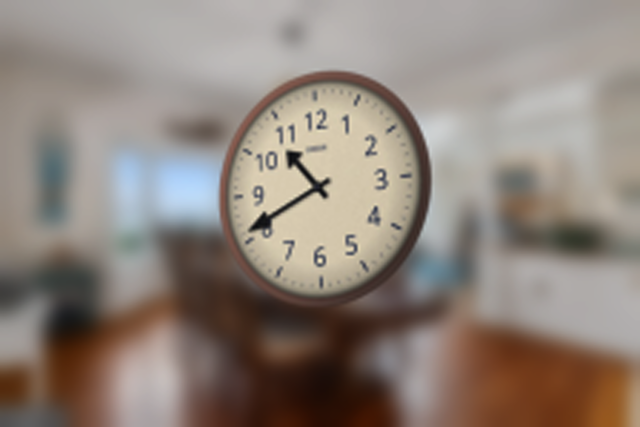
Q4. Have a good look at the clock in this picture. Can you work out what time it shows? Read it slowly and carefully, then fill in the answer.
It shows 10:41
